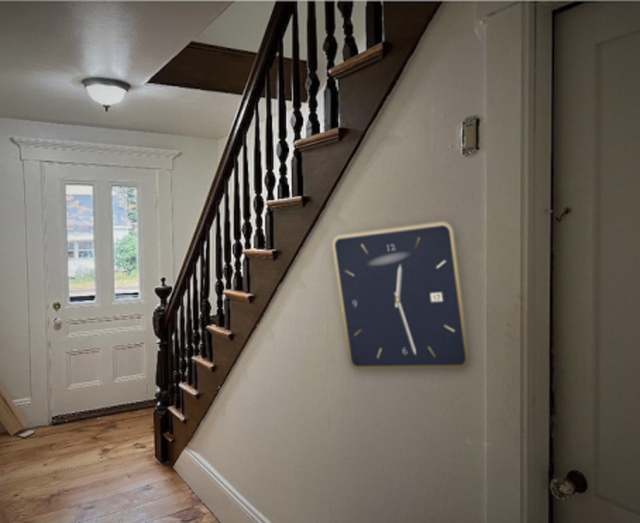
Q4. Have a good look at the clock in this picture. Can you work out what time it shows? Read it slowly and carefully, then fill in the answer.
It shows 12:28
